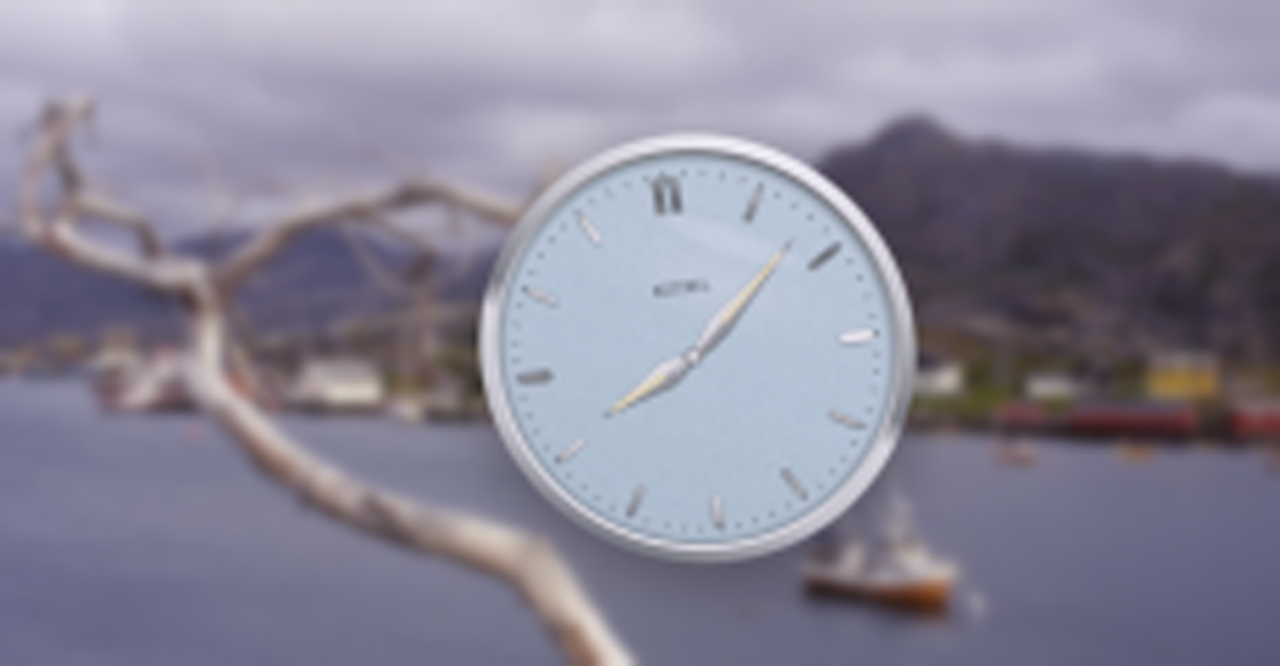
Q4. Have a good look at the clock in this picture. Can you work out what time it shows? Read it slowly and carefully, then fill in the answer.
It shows 8:08
